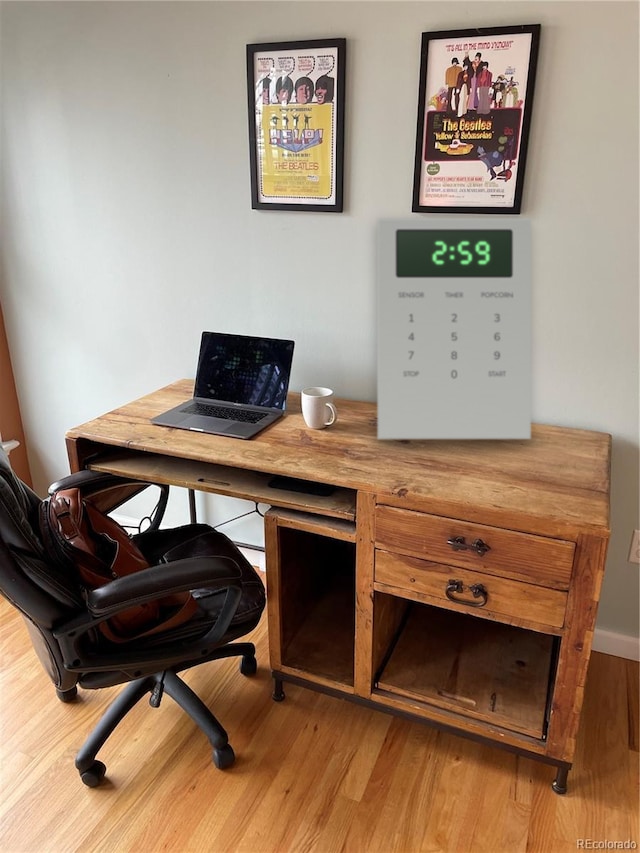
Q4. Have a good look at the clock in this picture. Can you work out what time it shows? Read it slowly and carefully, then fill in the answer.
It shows 2:59
